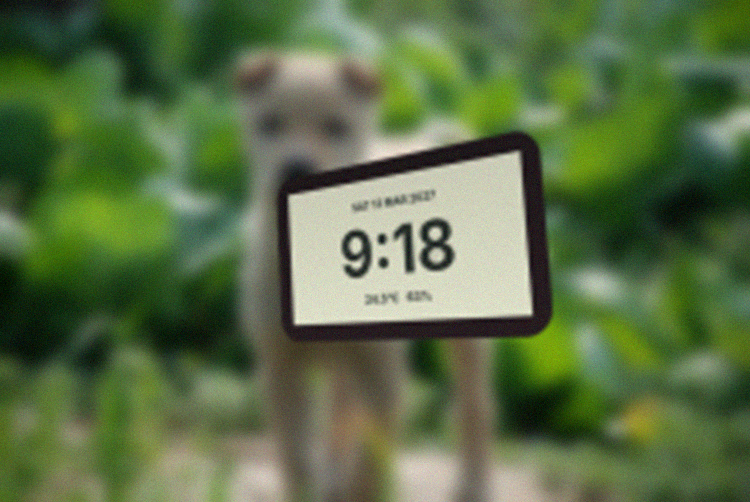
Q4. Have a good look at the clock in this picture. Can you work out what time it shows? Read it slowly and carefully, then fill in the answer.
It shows 9:18
